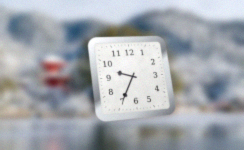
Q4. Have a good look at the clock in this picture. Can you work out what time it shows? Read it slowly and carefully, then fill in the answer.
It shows 9:35
